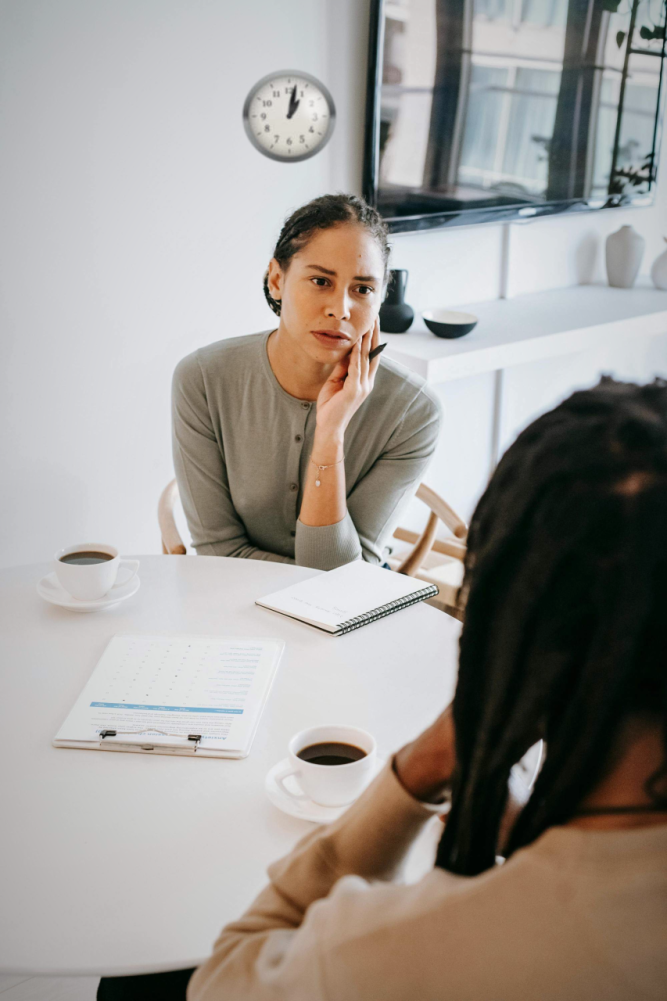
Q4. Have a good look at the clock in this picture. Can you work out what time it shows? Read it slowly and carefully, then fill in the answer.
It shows 1:02
